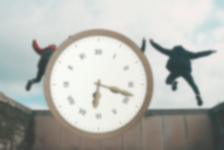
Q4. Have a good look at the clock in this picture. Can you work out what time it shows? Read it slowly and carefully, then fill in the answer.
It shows 6:18
